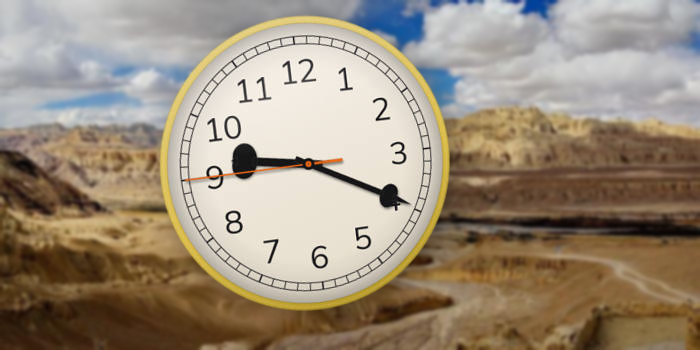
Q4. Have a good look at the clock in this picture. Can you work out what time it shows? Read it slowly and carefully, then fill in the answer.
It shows 9:19:45
